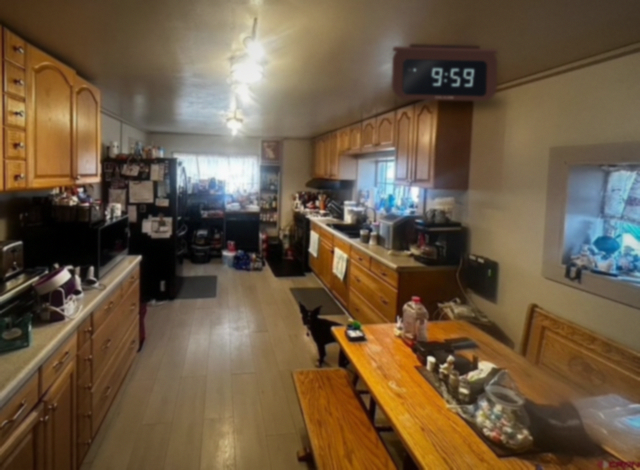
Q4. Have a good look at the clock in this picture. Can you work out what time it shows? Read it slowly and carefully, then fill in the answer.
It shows 9:59
